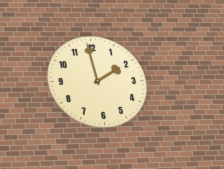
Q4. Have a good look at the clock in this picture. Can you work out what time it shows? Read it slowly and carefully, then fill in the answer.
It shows 1:59
